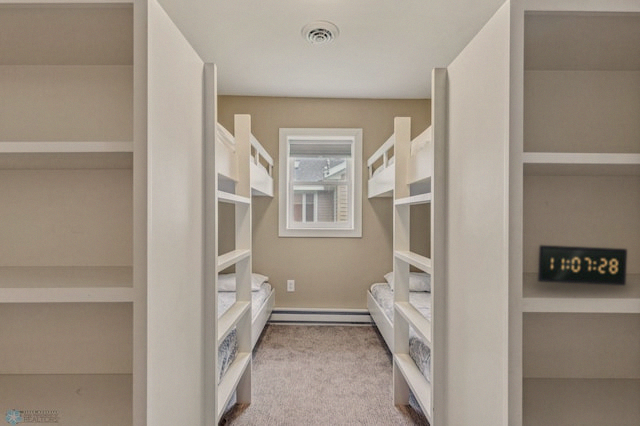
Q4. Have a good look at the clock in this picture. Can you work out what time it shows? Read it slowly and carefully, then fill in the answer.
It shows 11:07:28
